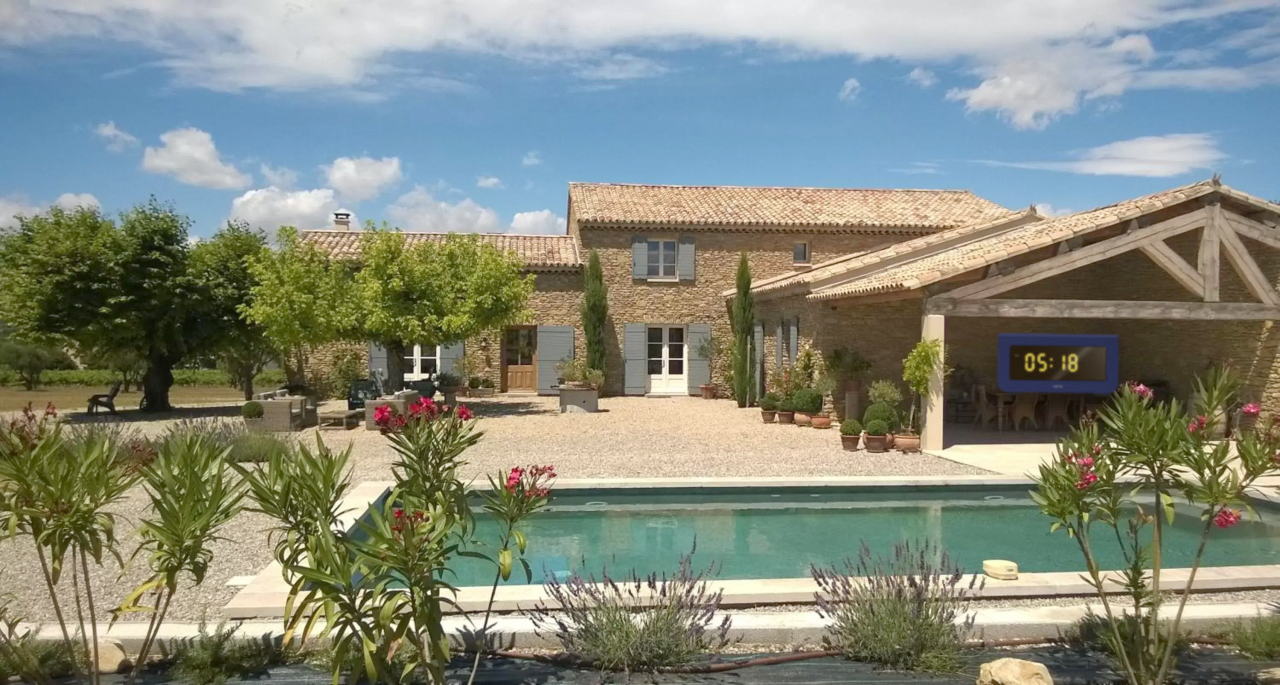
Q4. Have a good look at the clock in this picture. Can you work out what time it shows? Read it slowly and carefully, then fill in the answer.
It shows 5:18
